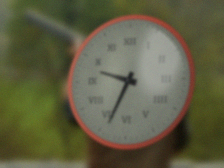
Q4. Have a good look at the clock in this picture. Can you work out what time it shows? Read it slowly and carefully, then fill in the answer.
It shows 9:34
